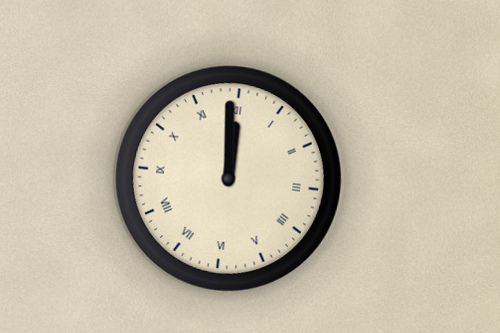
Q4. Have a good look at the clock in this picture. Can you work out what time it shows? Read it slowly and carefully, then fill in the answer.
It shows 11:59
